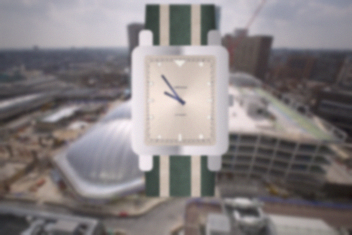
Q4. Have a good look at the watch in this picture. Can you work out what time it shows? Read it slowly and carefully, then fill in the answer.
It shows 9:54
